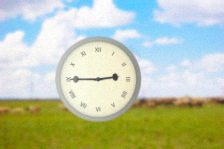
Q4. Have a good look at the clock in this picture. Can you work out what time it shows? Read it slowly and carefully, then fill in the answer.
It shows 2:45
